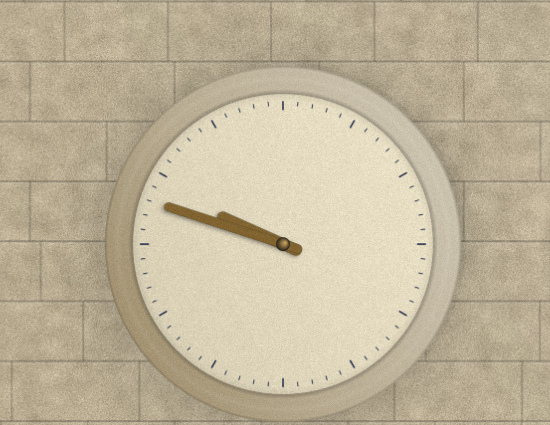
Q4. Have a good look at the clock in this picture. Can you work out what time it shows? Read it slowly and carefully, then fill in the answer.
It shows 9:48
